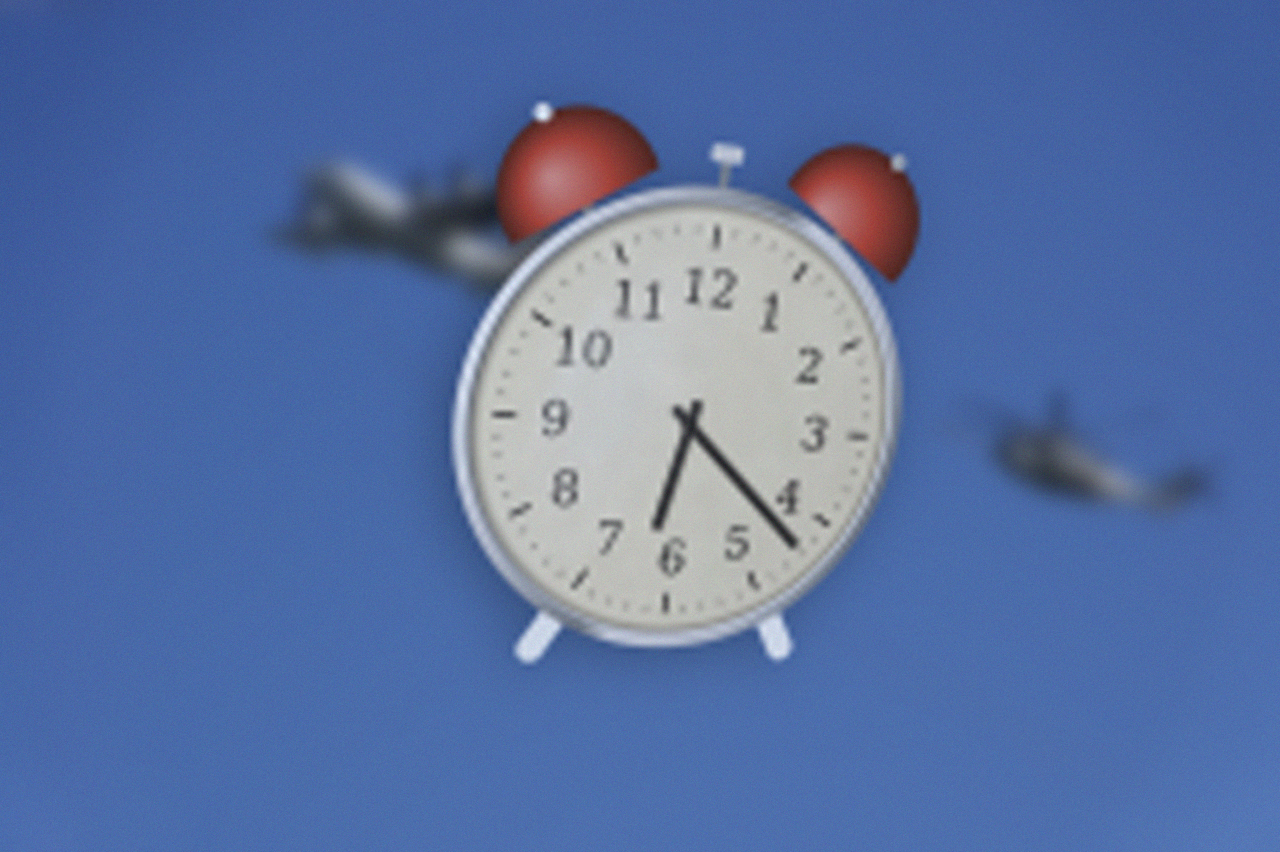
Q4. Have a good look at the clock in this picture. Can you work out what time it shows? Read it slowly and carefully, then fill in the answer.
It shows 6:22
